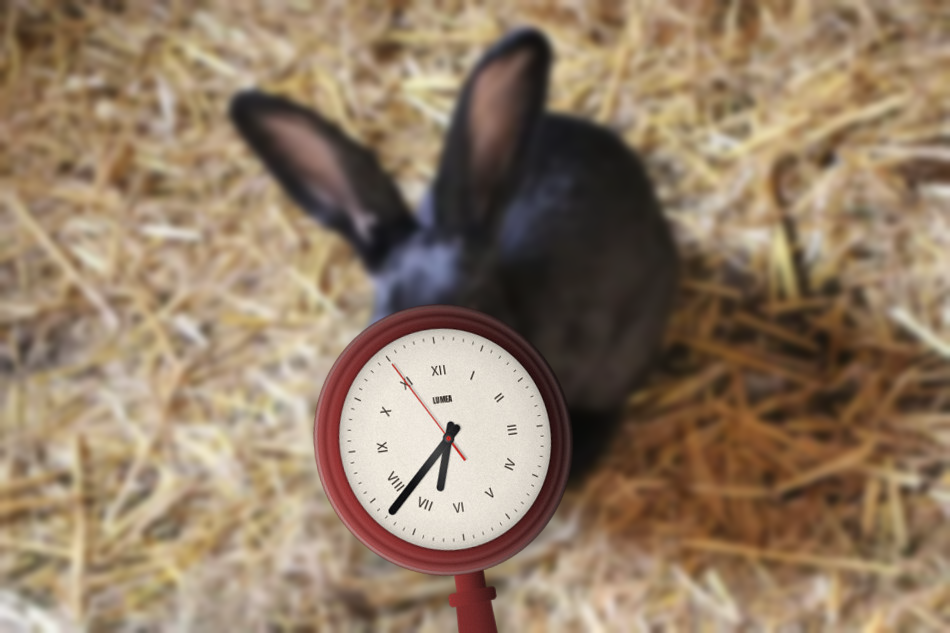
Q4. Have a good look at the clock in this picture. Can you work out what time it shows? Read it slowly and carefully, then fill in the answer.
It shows 6:37:55
